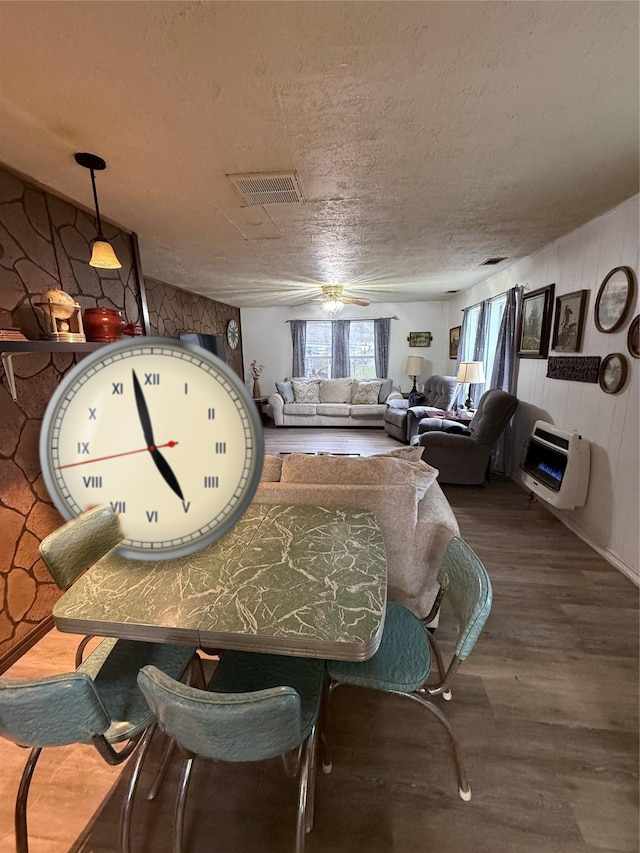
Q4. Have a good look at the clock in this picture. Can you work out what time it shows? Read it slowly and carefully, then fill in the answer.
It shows 4:57:43
